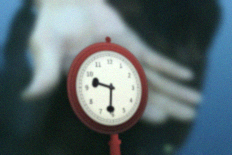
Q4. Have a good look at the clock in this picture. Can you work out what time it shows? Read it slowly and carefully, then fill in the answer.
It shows 9:31
